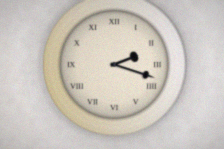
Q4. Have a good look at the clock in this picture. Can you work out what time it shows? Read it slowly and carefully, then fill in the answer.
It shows 2:18
